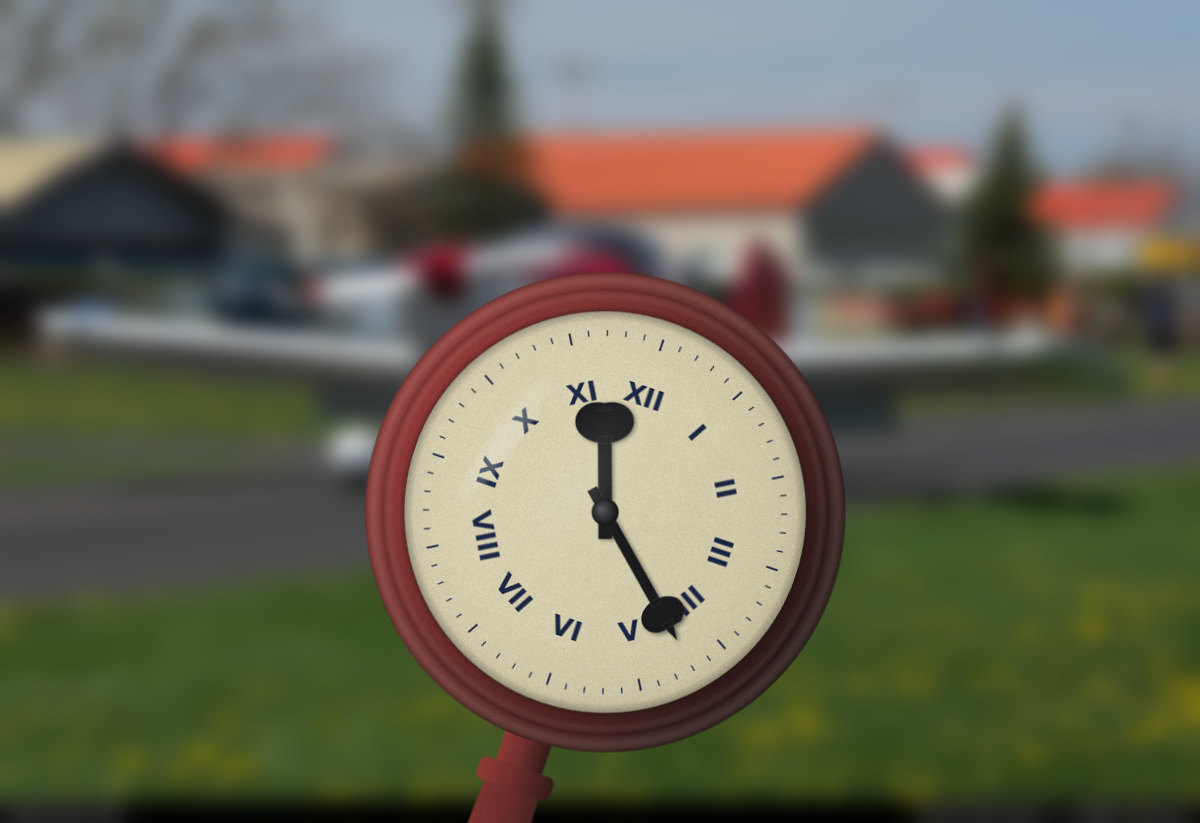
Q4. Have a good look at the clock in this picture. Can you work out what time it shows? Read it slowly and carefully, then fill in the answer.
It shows 11:22
